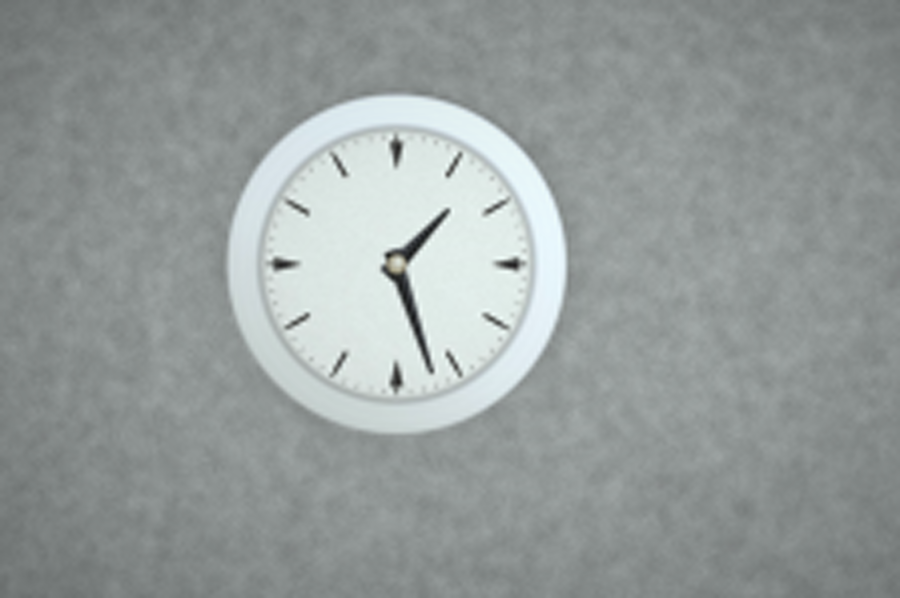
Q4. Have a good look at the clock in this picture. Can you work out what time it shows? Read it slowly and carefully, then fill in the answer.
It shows 1:27
